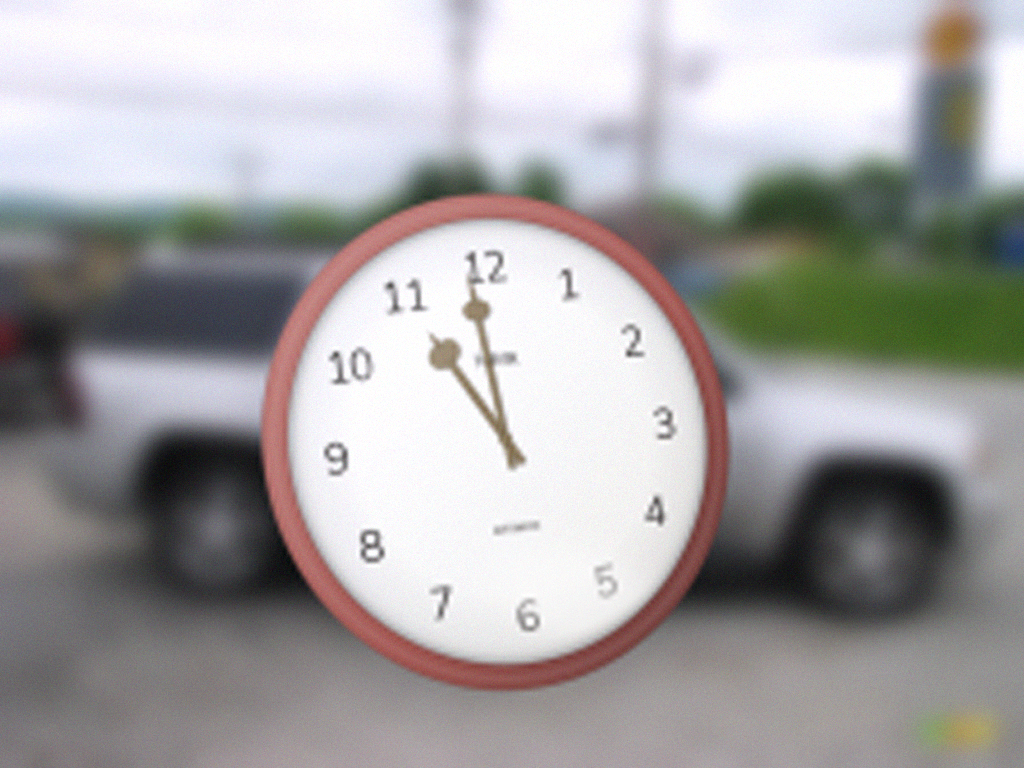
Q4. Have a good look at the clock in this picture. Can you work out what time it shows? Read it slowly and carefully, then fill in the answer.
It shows 10:59
